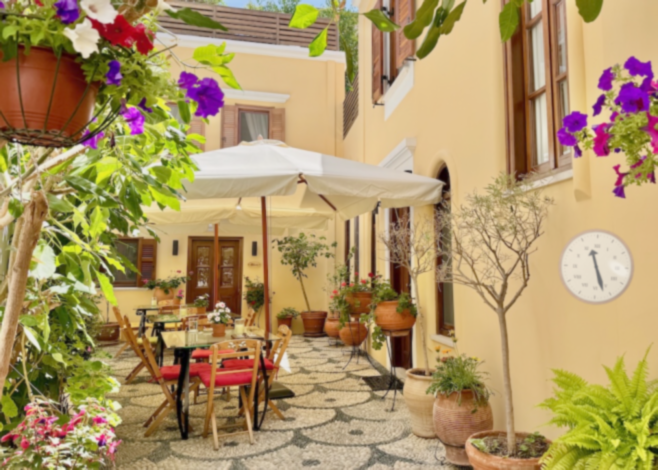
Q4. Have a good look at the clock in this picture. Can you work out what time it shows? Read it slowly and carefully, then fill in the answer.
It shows 11:27
